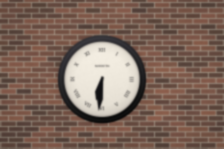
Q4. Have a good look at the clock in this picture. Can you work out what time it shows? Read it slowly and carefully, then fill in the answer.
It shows 6:31
